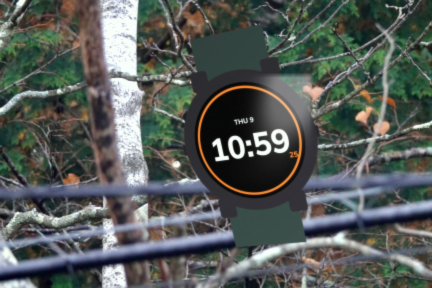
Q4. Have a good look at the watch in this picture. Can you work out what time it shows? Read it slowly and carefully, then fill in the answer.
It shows 10:59
